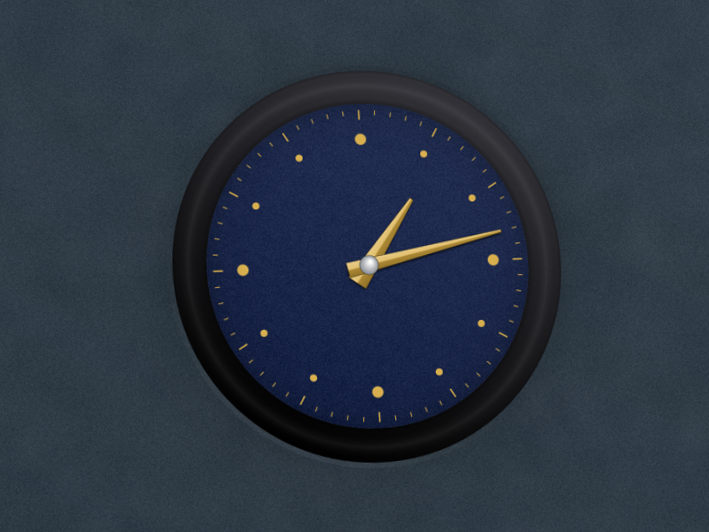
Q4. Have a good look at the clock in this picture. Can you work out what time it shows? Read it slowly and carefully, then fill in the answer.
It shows 1:13
